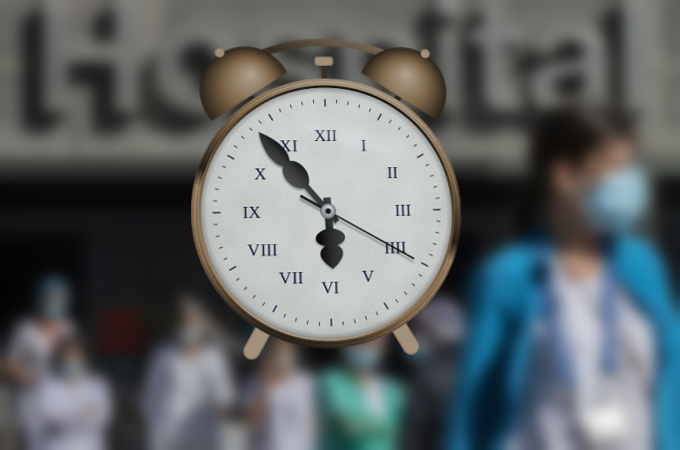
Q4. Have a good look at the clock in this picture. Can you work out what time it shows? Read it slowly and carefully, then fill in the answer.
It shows 5:53:20
